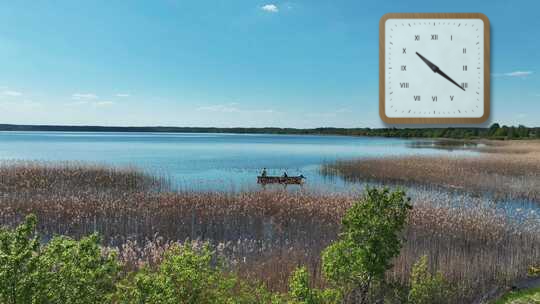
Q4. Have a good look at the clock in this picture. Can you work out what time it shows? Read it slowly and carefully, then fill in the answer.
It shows 10:21
